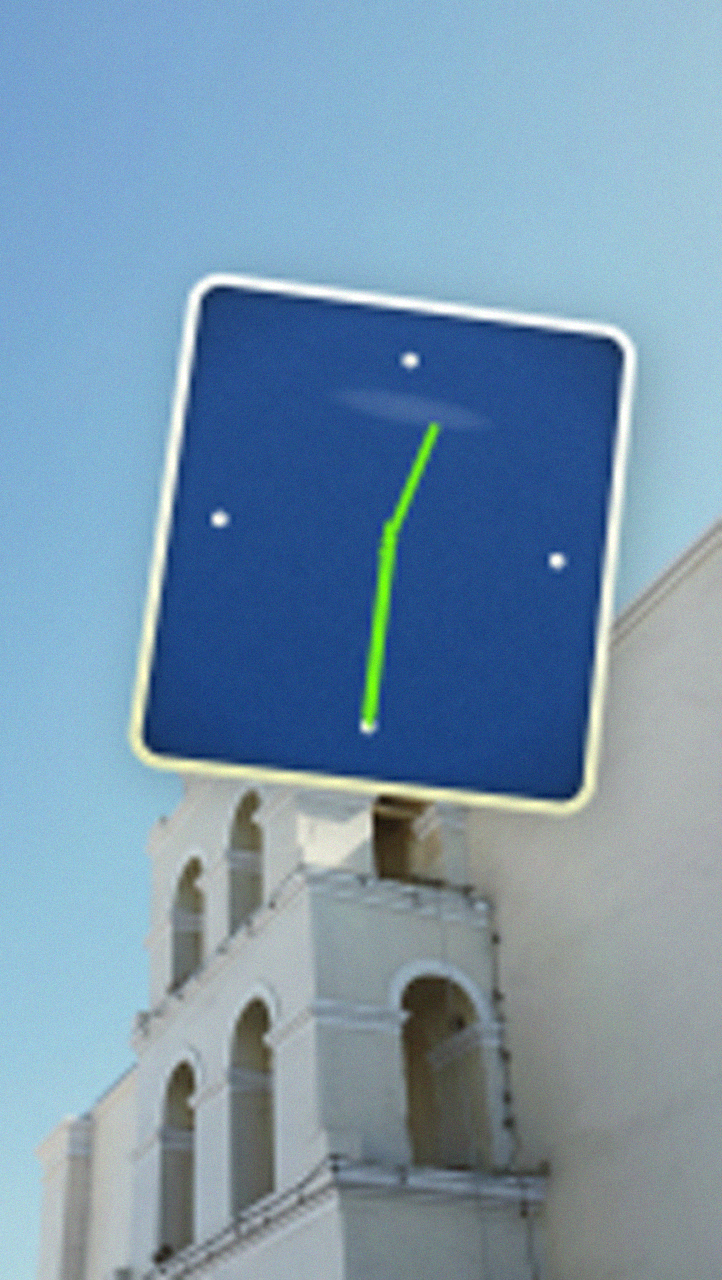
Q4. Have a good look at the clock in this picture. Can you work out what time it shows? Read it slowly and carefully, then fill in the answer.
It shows 12:30
